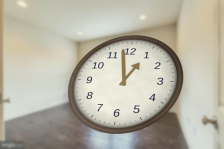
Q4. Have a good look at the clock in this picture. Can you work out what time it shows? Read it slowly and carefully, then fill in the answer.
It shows 12:58
